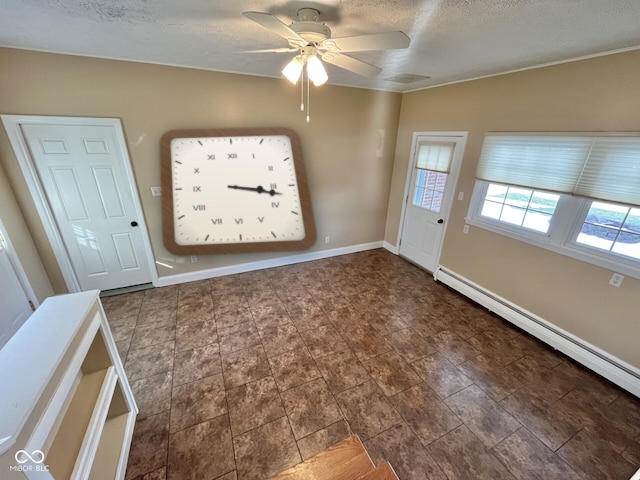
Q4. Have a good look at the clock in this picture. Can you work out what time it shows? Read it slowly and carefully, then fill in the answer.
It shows 3:17
